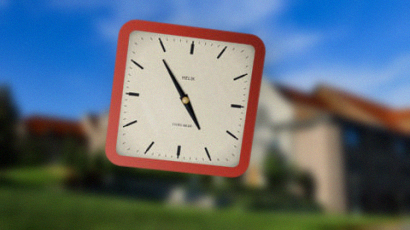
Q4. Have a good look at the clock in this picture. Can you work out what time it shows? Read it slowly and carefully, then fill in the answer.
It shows 4:54
